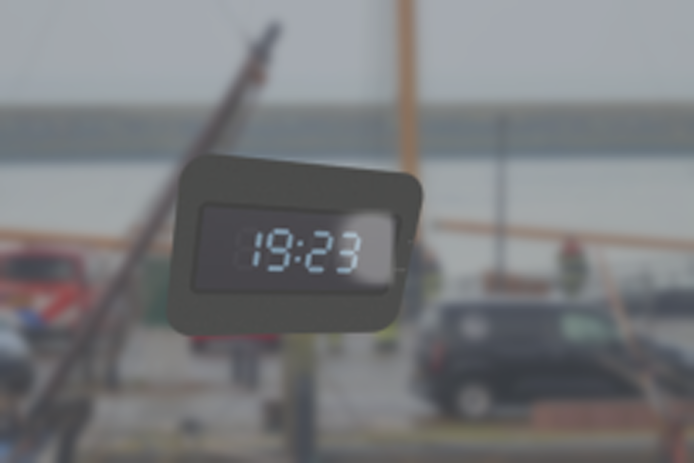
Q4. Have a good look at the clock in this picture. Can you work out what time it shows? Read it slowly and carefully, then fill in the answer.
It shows 19:23
